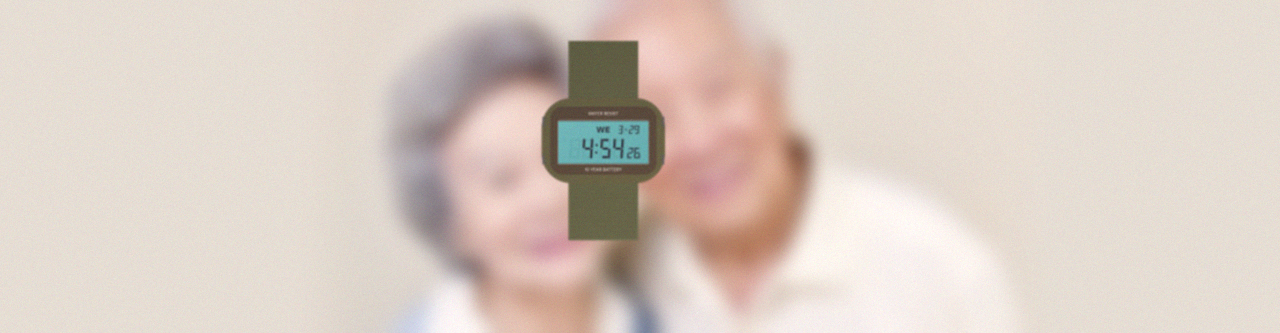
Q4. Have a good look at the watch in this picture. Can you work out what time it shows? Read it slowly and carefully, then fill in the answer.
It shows 4:54:26
